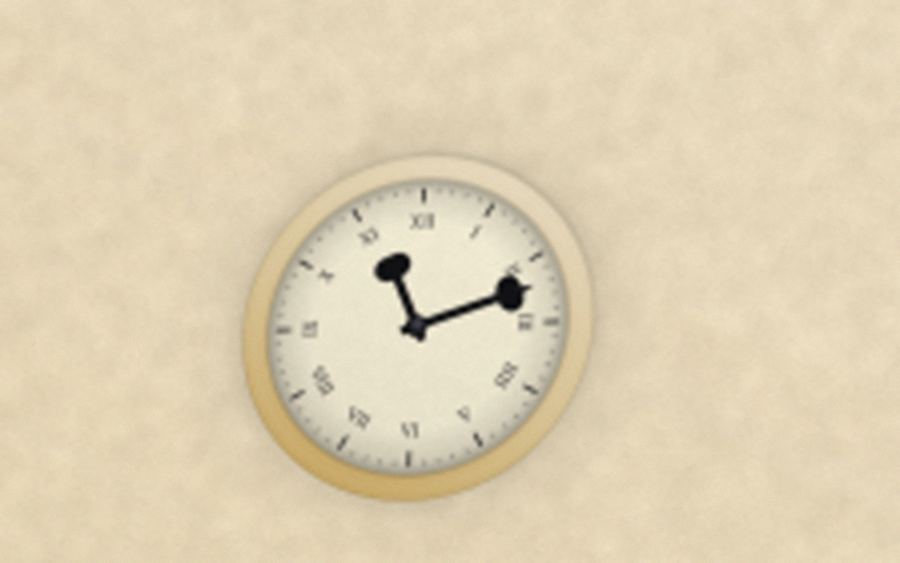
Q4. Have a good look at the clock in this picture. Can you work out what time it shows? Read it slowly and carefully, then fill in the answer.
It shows 11:12
